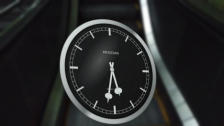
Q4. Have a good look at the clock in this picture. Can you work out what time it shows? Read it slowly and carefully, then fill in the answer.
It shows 5:32
